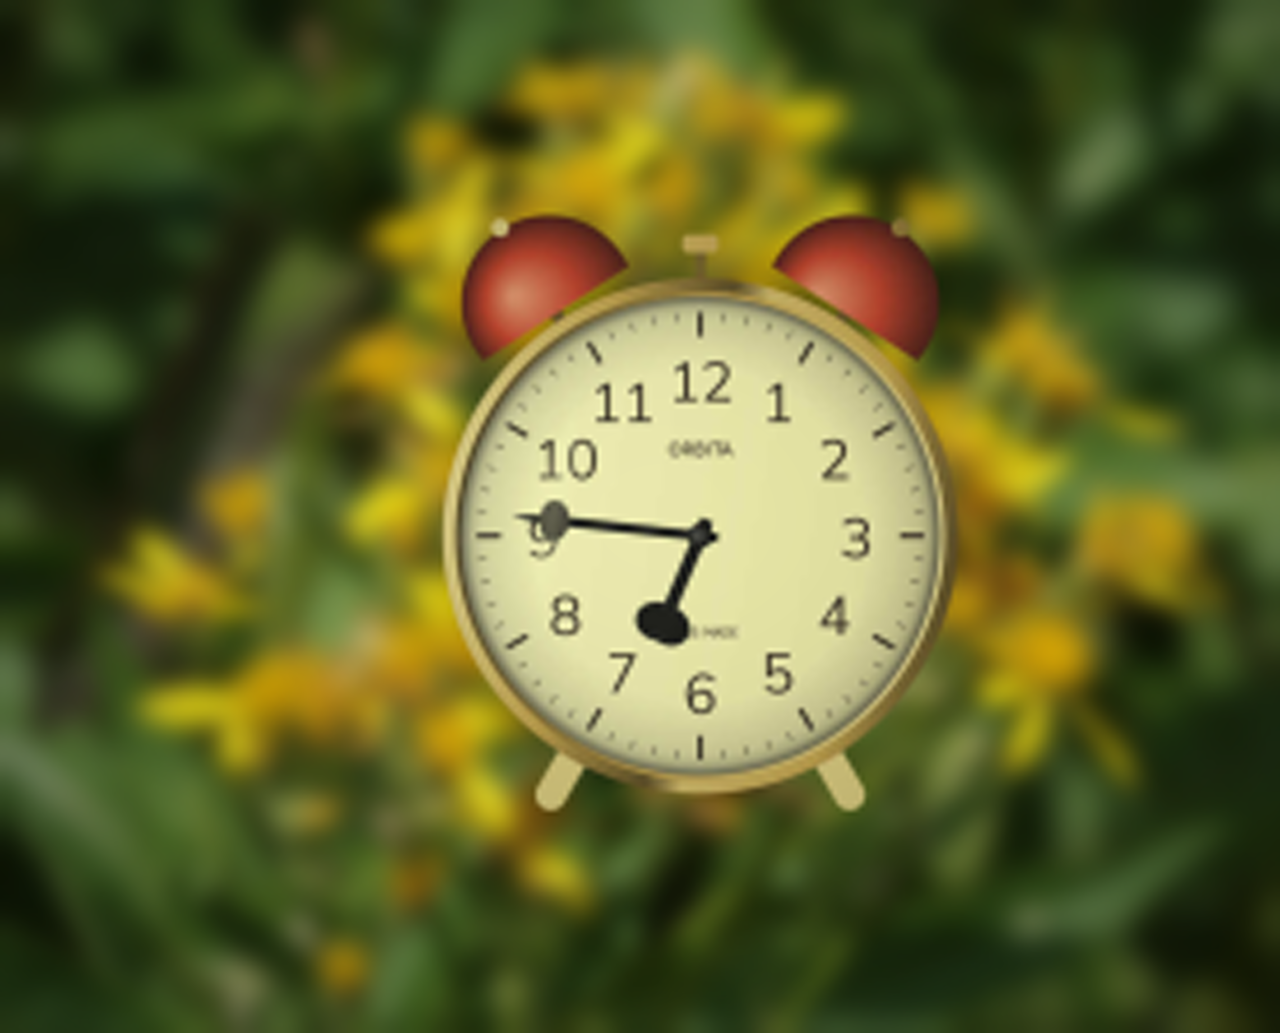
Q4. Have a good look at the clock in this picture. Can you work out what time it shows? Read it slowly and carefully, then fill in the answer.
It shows 6:46
